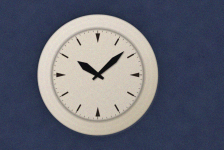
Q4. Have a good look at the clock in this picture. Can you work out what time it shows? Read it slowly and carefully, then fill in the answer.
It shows 10:08
